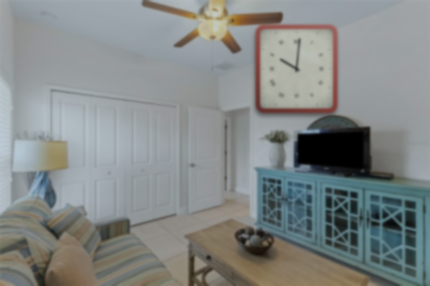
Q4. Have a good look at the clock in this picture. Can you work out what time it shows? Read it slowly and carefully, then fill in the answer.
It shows 10:01
